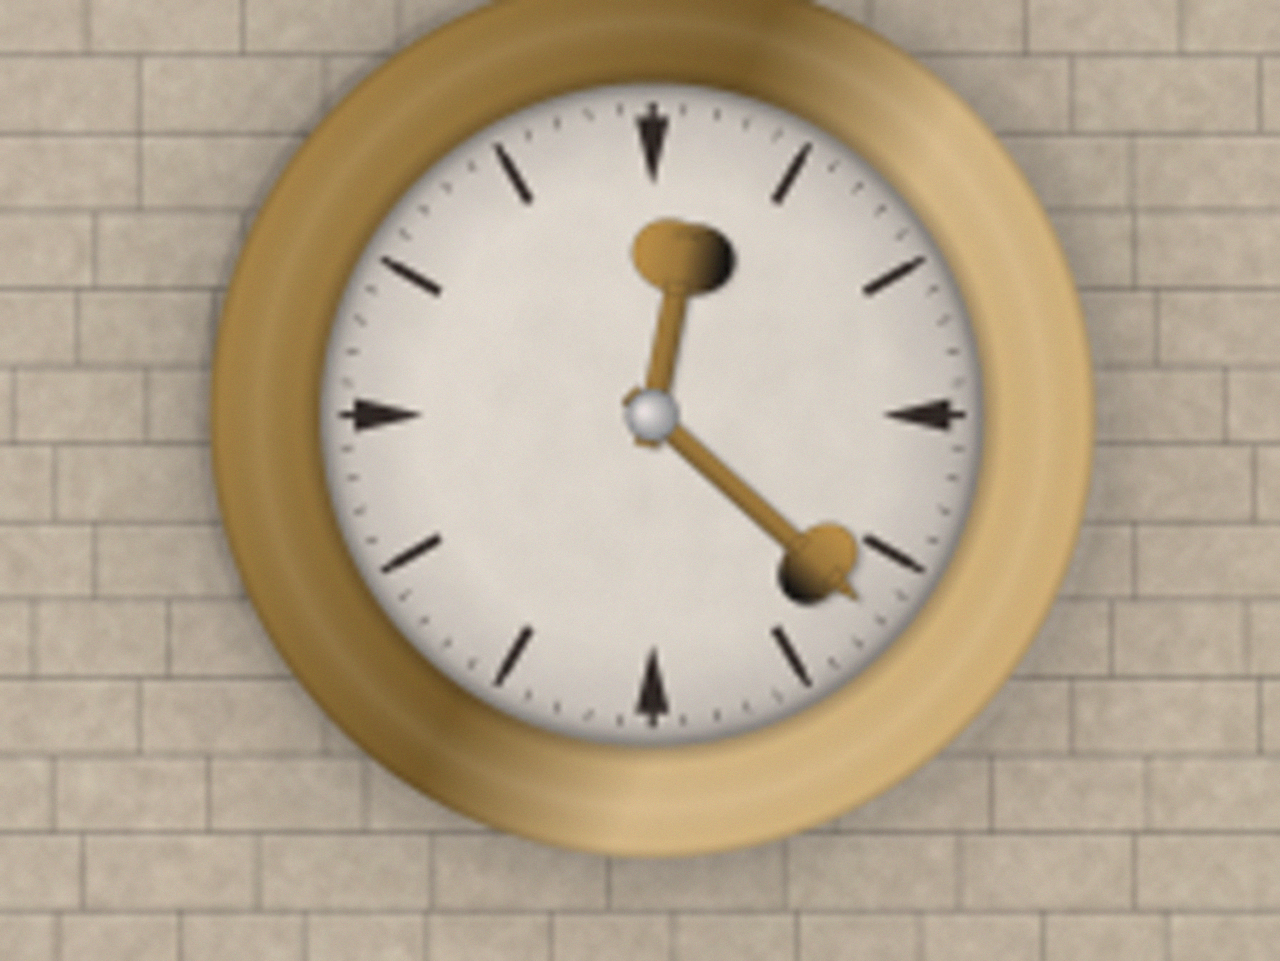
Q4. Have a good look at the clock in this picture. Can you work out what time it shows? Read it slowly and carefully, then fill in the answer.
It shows 12:22
